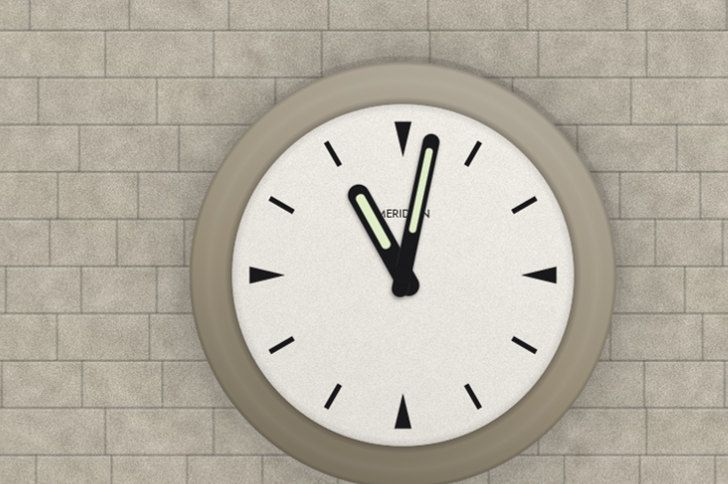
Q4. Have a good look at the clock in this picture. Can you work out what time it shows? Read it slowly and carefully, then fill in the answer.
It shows 11:02
